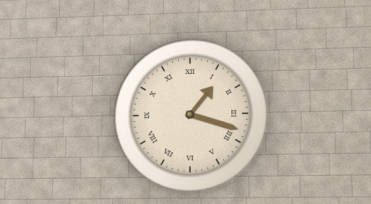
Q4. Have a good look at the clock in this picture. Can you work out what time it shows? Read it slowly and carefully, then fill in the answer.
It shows 1:18
